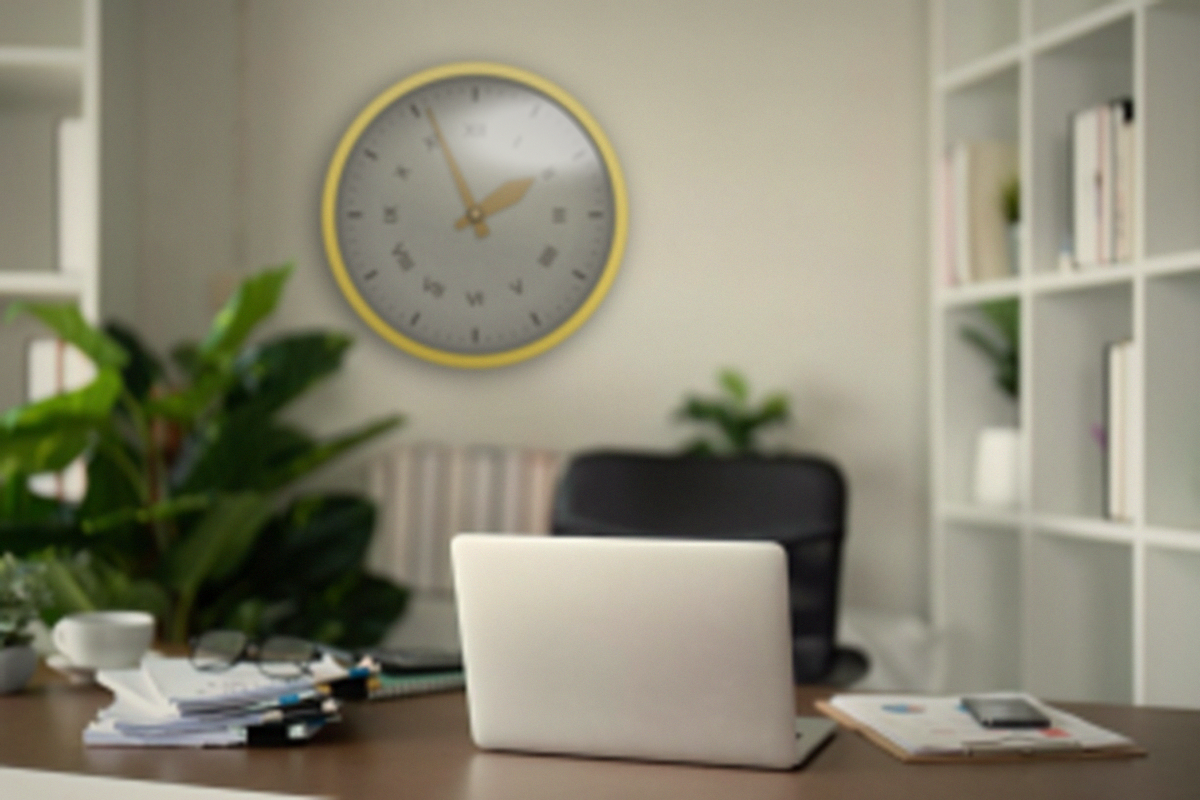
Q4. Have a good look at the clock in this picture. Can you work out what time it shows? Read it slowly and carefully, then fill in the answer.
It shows 1:56
